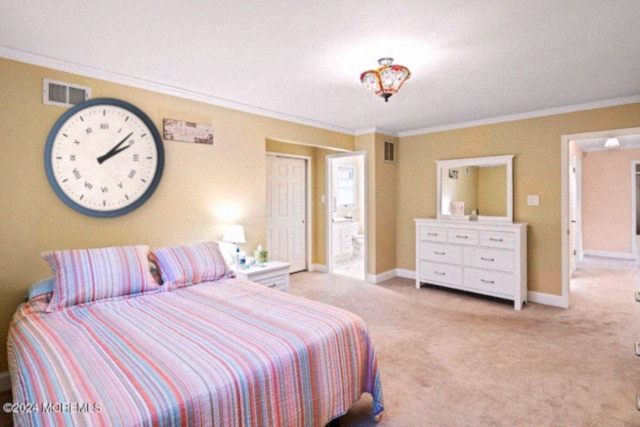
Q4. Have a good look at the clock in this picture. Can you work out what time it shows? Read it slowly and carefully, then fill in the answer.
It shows 2:08
